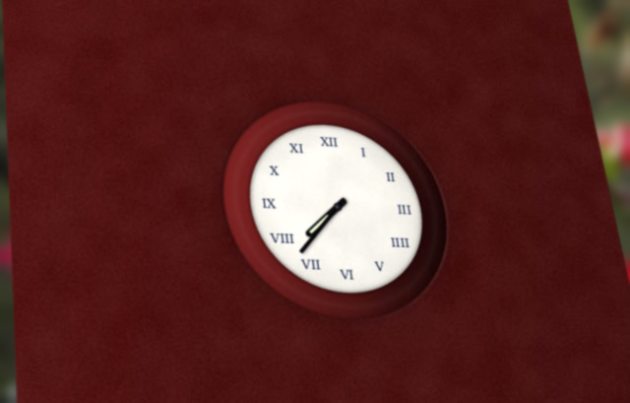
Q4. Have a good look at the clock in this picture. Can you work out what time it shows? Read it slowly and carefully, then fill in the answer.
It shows 7:37
